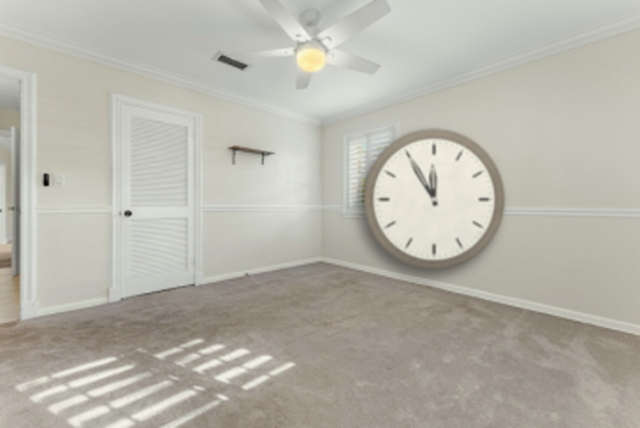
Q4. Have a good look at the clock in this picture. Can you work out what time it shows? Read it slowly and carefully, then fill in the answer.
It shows 11:55
